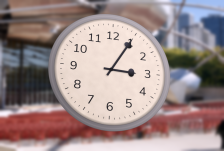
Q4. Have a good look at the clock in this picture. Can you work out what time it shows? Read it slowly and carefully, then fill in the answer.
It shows 3:05
